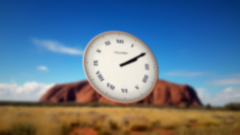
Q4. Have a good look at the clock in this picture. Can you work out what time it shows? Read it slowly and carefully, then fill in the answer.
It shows 2:10
